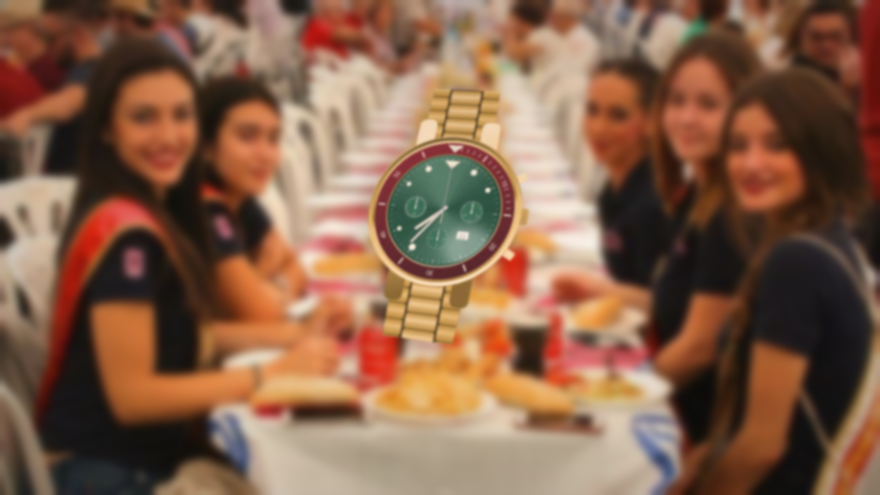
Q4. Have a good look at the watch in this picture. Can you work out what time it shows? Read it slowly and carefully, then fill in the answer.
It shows 7:36
